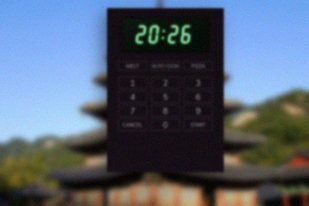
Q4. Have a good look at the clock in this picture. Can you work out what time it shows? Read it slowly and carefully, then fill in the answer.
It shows 20:26
